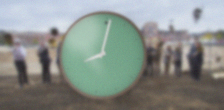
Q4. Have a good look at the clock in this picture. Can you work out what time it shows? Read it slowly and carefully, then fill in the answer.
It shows 8:01
